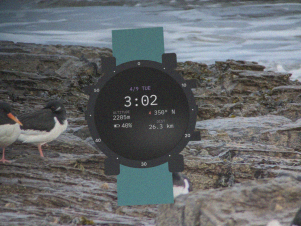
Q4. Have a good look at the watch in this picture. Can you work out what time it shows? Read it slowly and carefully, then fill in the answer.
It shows 3:02
